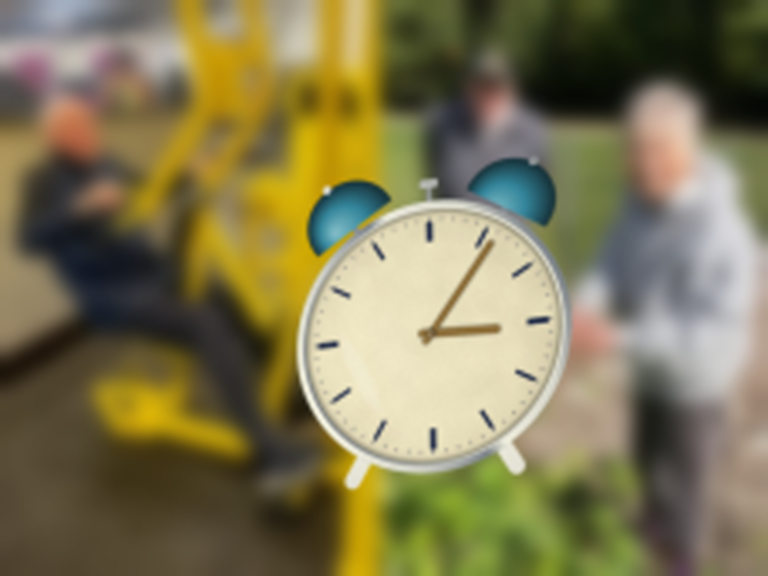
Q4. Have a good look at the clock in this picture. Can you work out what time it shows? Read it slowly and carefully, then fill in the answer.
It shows 3:06
